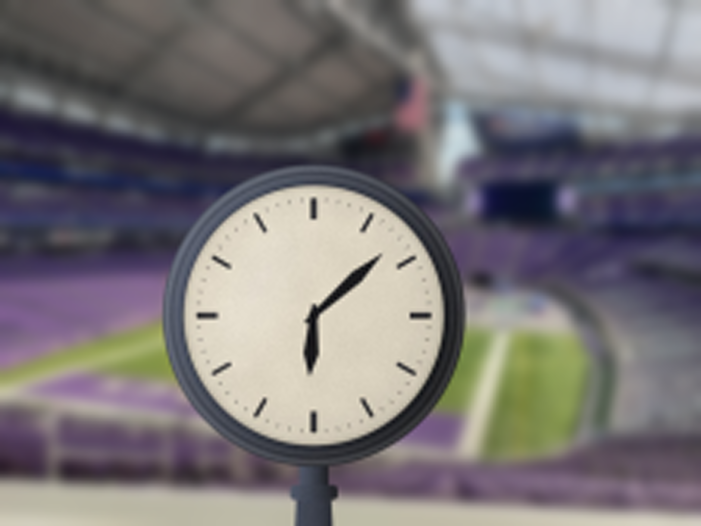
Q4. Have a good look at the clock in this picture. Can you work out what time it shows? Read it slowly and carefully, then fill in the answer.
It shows 6:08
